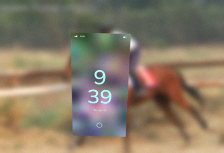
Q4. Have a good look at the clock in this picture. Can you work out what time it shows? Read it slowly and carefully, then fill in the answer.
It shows 9:39
